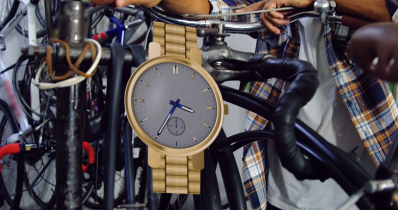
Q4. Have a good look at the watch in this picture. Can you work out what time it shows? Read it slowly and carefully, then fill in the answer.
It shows 3:35
